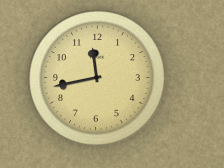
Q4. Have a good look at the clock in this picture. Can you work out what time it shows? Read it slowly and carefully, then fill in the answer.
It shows 11:43
